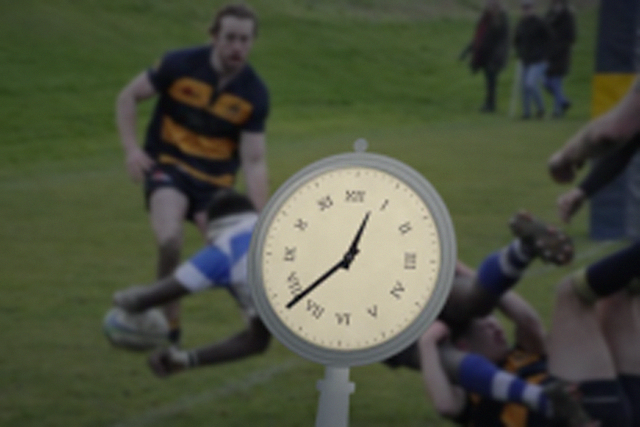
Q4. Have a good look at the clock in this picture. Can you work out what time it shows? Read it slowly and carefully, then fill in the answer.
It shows 12:38
